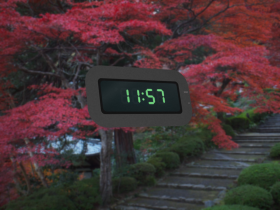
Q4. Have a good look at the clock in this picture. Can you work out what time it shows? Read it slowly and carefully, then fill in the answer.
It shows 11:57
